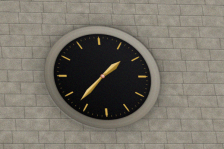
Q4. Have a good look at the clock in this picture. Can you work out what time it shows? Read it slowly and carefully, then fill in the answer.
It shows 1:37
